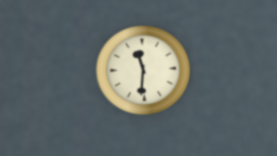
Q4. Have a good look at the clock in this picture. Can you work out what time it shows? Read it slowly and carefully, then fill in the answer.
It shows 11:31
